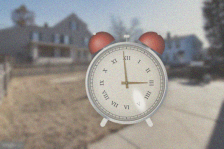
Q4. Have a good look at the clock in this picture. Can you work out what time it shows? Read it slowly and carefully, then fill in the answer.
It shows 2:59
